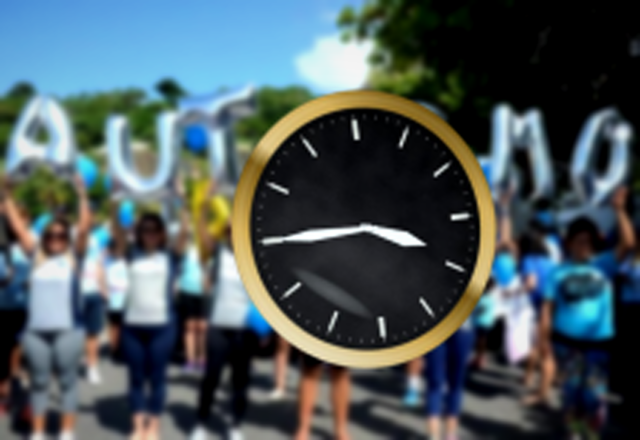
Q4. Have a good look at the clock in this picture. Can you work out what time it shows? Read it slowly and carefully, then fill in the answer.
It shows 3:45
